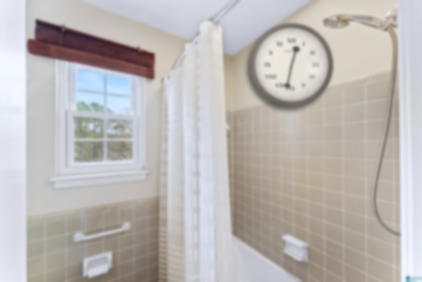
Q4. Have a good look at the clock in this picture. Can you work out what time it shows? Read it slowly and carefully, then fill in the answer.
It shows 12:32
